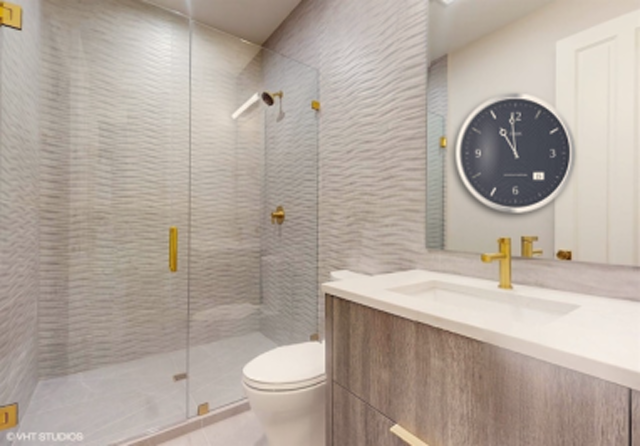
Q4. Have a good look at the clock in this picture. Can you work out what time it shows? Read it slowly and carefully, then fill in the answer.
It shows 10:59
